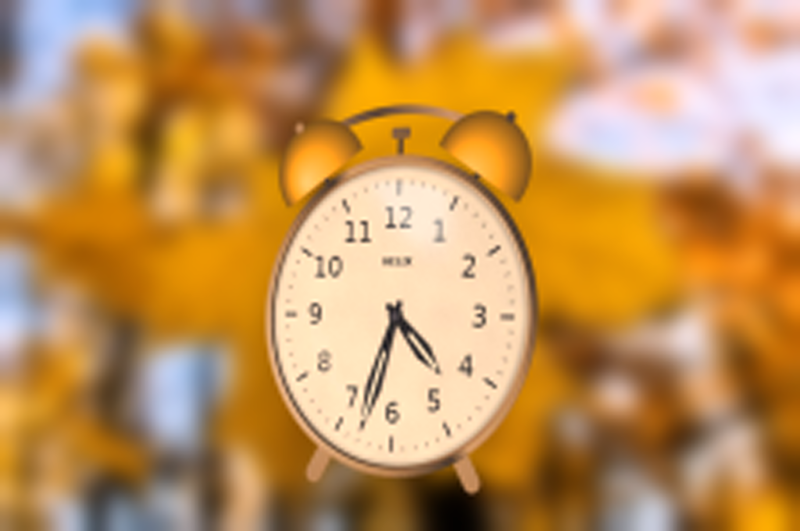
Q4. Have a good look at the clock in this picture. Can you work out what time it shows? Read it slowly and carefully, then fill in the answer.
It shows 4:33
